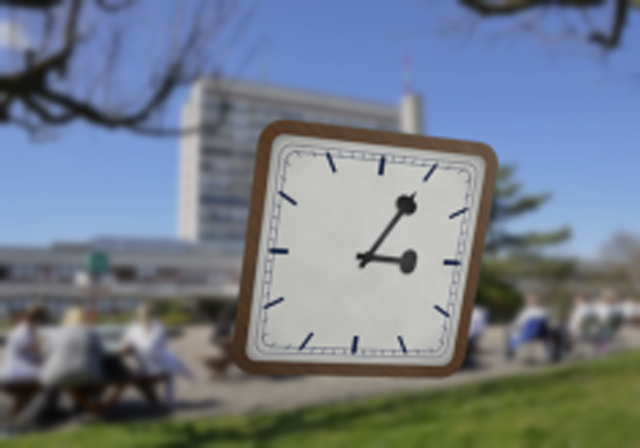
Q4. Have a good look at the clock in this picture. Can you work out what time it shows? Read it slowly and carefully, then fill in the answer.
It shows 3:05
